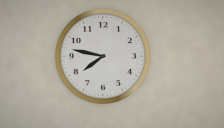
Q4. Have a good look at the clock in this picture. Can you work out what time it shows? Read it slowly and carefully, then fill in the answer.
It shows 7:47
